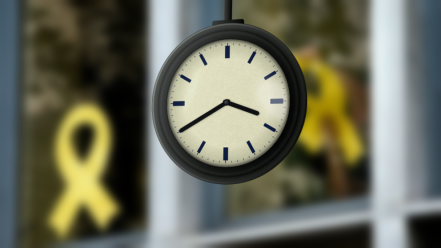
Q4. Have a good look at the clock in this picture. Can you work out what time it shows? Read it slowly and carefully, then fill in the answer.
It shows 3:40
